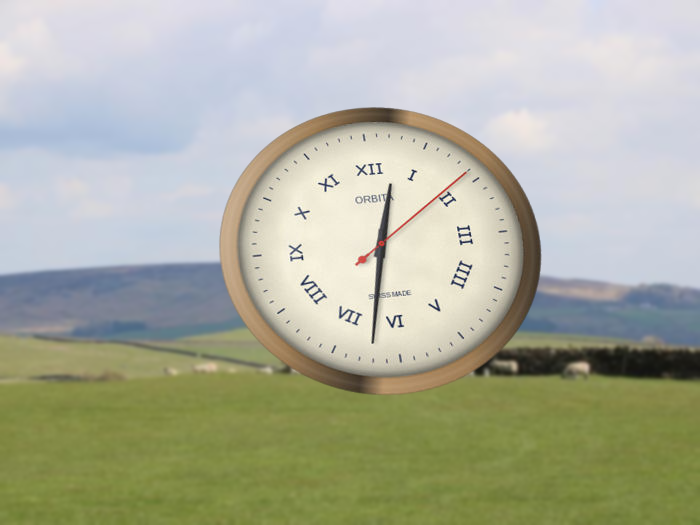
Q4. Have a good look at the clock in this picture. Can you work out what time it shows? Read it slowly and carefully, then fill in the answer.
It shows 12:32:09
